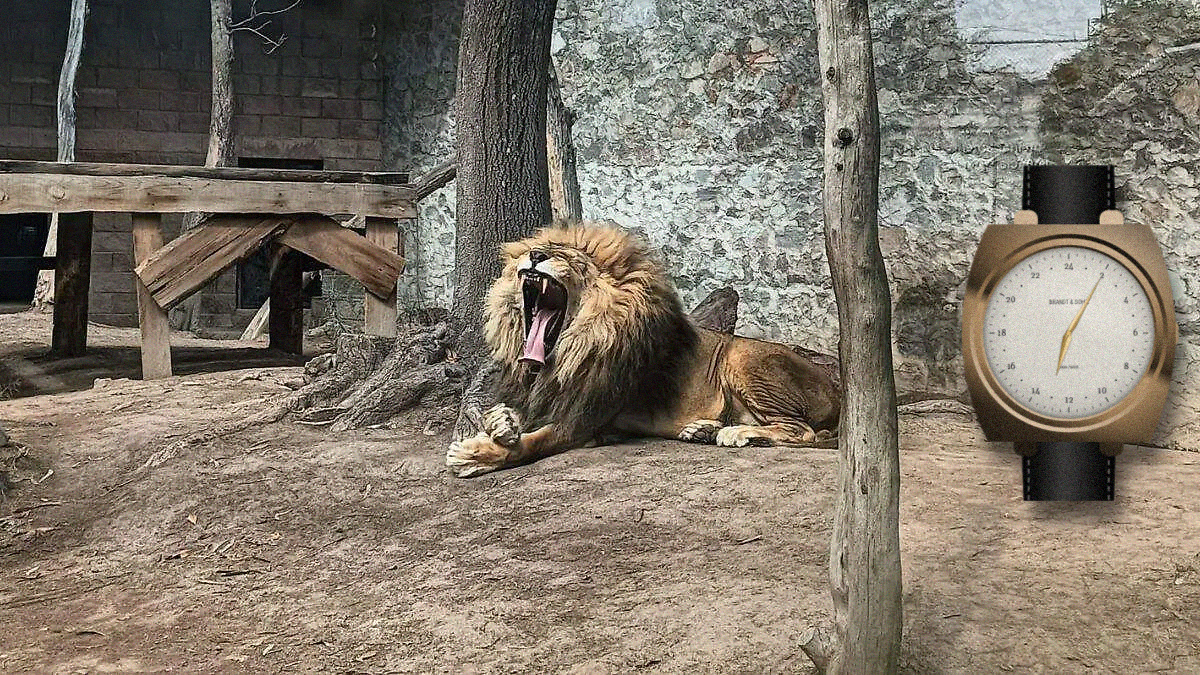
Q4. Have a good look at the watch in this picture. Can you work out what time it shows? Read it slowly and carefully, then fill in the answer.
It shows 13:05
